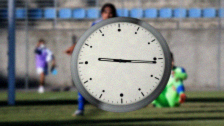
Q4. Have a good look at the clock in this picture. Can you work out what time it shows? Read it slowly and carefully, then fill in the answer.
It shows 9:16
